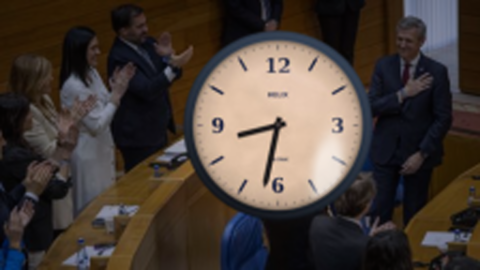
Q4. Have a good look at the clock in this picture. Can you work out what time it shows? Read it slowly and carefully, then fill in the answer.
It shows 8:32
